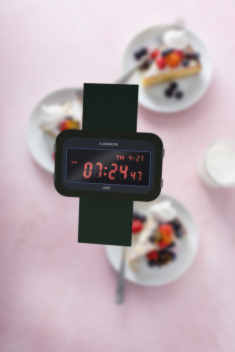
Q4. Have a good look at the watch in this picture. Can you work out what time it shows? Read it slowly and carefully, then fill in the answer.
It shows 7:24:47
